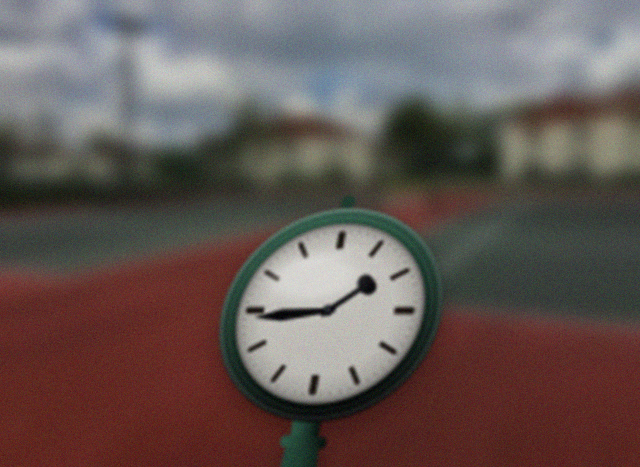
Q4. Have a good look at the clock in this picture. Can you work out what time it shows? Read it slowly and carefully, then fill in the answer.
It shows 1:44
